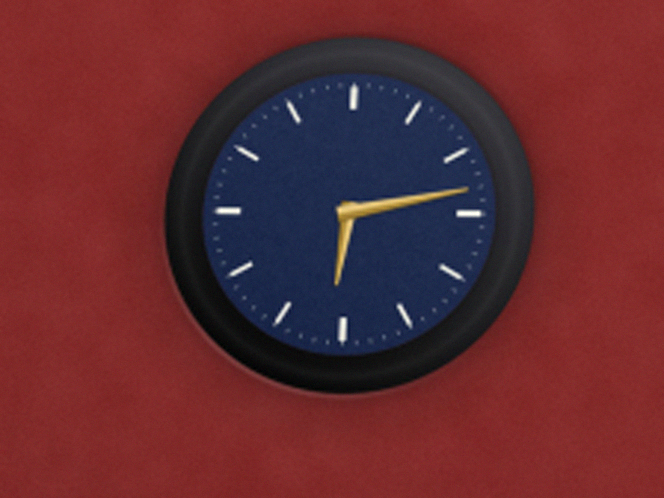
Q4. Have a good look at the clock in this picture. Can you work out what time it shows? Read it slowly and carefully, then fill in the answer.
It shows 6:13
